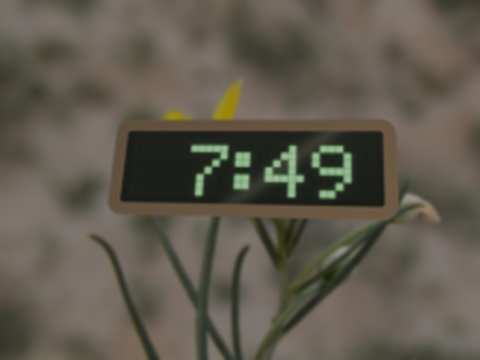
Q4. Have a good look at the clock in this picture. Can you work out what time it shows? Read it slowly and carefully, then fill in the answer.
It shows 7:49
